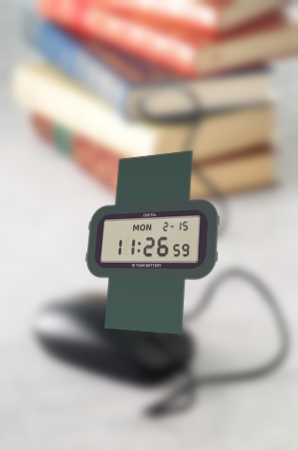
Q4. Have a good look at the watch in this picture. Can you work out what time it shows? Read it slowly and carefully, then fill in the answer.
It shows 11:26:59
